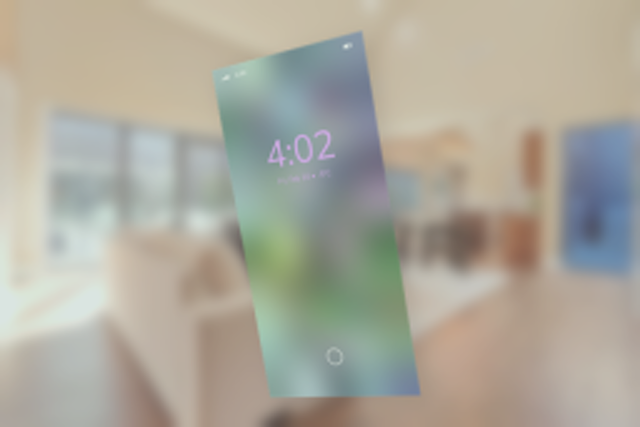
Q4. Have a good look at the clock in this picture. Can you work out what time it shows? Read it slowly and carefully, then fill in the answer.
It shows 4:02
